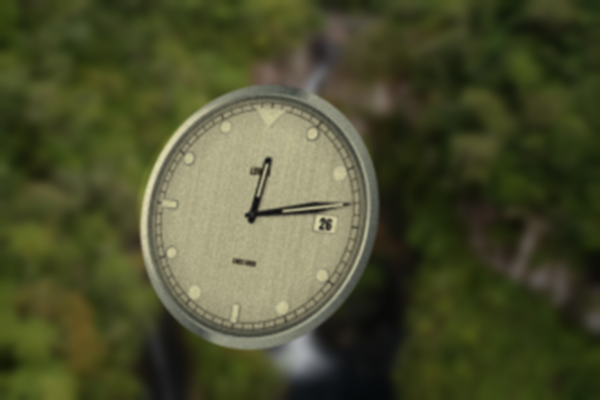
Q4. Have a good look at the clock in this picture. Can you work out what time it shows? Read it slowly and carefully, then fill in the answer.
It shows 12:13
